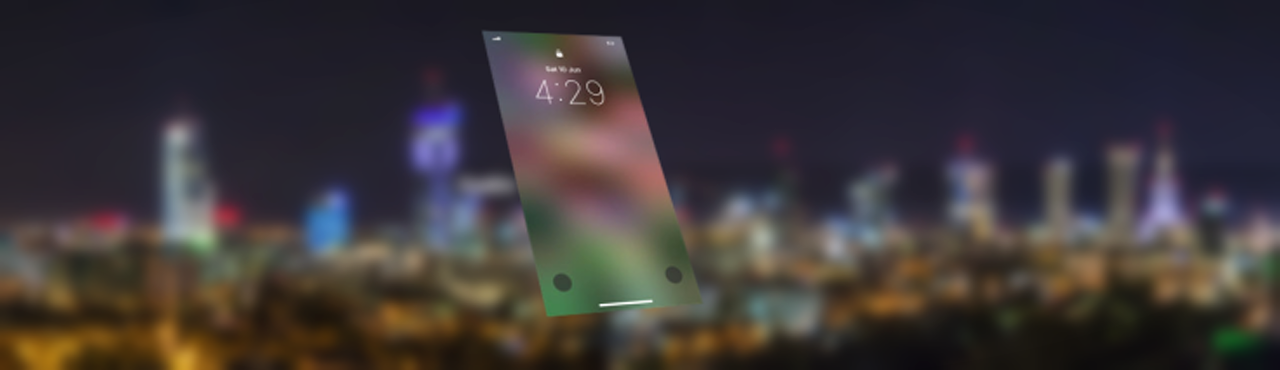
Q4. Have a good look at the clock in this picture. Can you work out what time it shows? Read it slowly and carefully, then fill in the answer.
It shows 4:29
